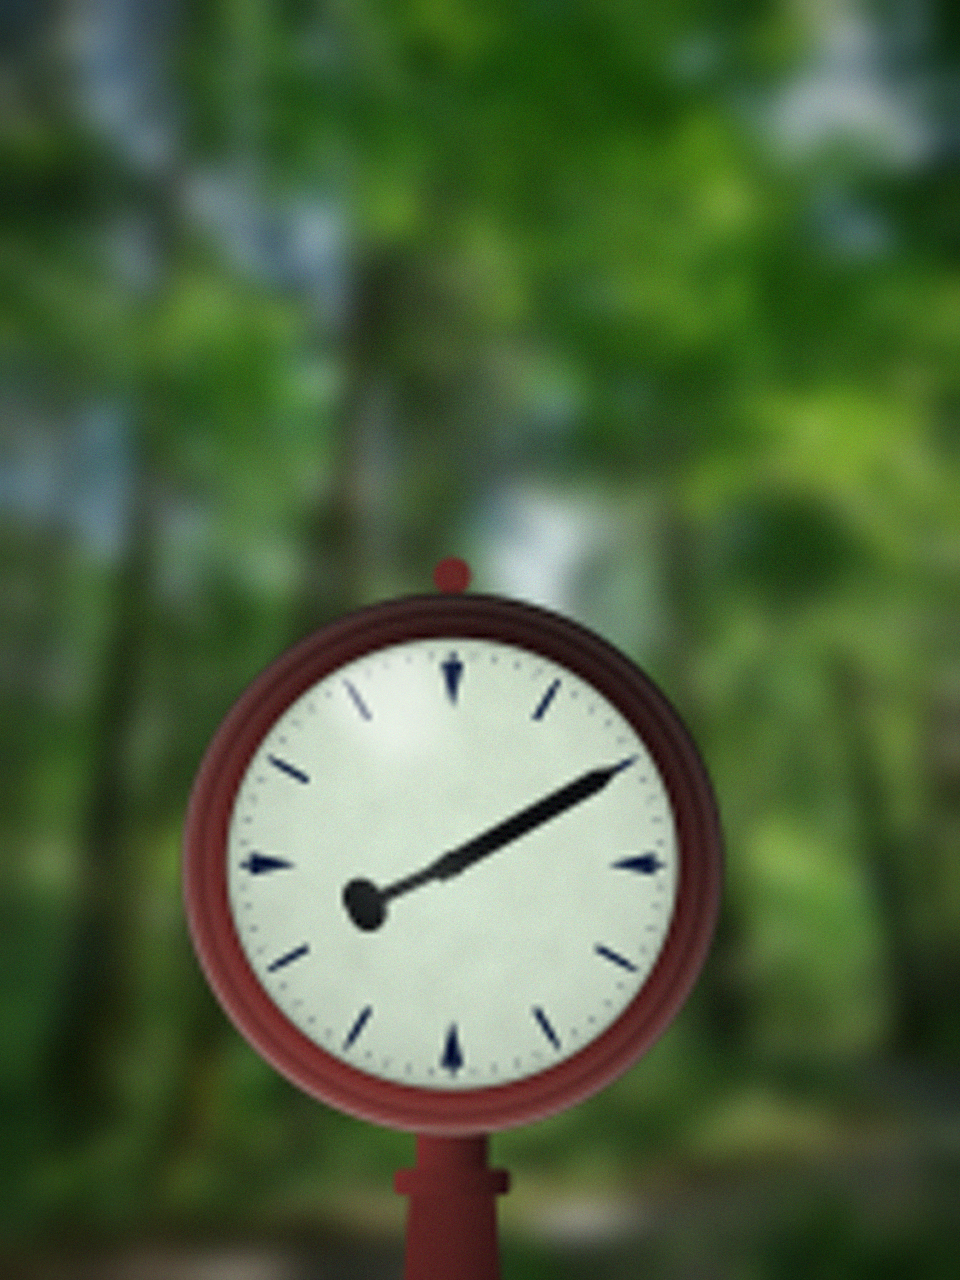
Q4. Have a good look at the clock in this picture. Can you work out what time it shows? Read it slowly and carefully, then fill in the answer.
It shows 8:10
